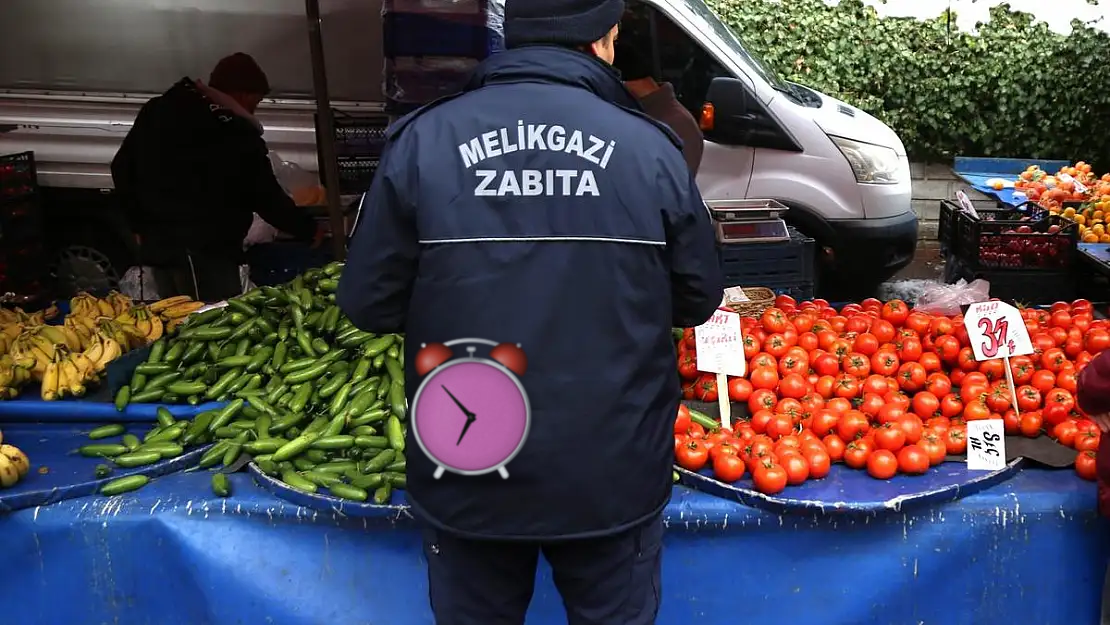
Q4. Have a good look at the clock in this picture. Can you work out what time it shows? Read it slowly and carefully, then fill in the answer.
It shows 6:53
